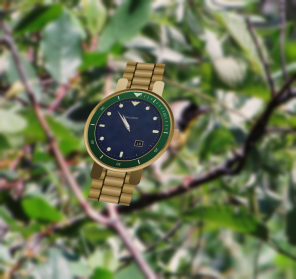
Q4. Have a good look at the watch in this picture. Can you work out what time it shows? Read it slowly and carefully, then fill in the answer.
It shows 10:53
